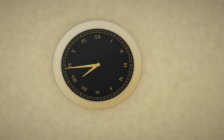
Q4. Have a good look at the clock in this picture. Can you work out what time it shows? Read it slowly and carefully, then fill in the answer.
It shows 7:44
